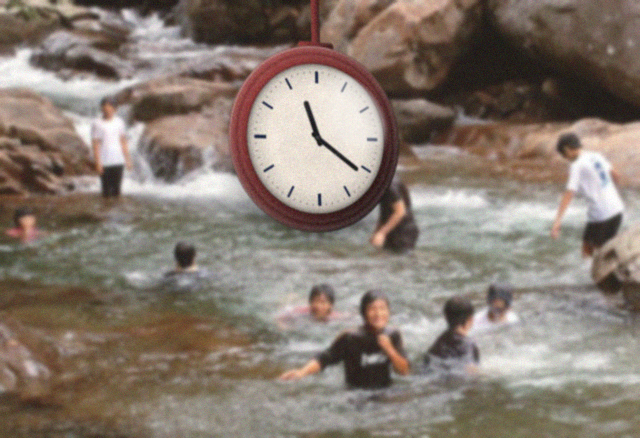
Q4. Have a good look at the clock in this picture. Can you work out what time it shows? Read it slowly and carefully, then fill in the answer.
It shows 11:21
